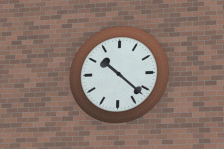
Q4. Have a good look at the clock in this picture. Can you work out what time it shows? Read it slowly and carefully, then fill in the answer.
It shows 10:22
